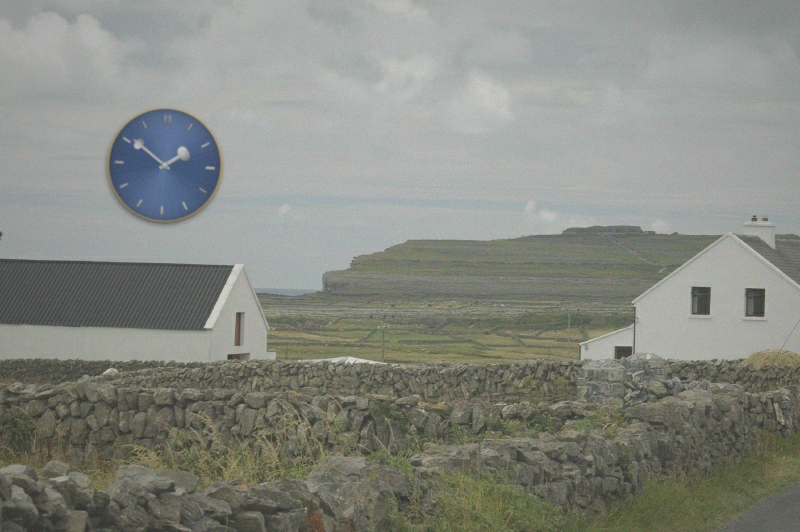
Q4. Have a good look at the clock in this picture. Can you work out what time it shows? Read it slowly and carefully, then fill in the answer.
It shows 1:51
